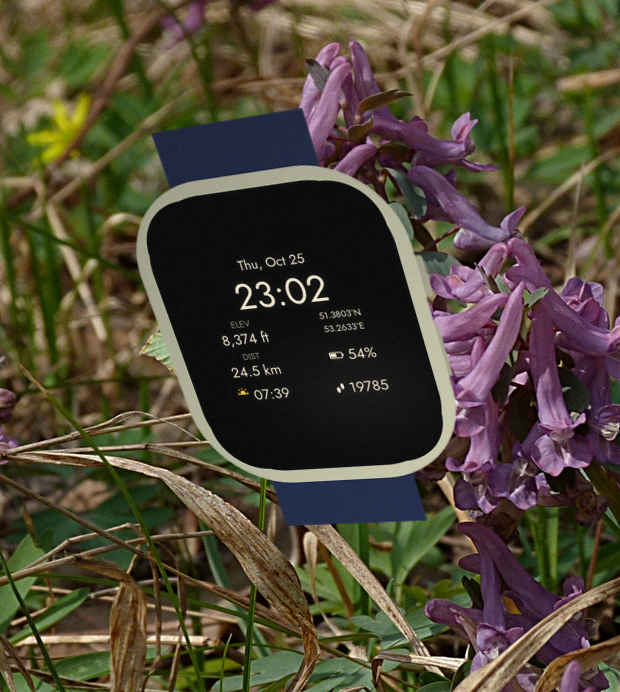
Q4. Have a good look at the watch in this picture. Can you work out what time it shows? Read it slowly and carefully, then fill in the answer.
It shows 23:02
